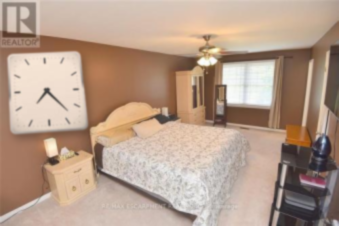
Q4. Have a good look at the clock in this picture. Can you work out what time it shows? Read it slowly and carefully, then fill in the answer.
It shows 7:23
